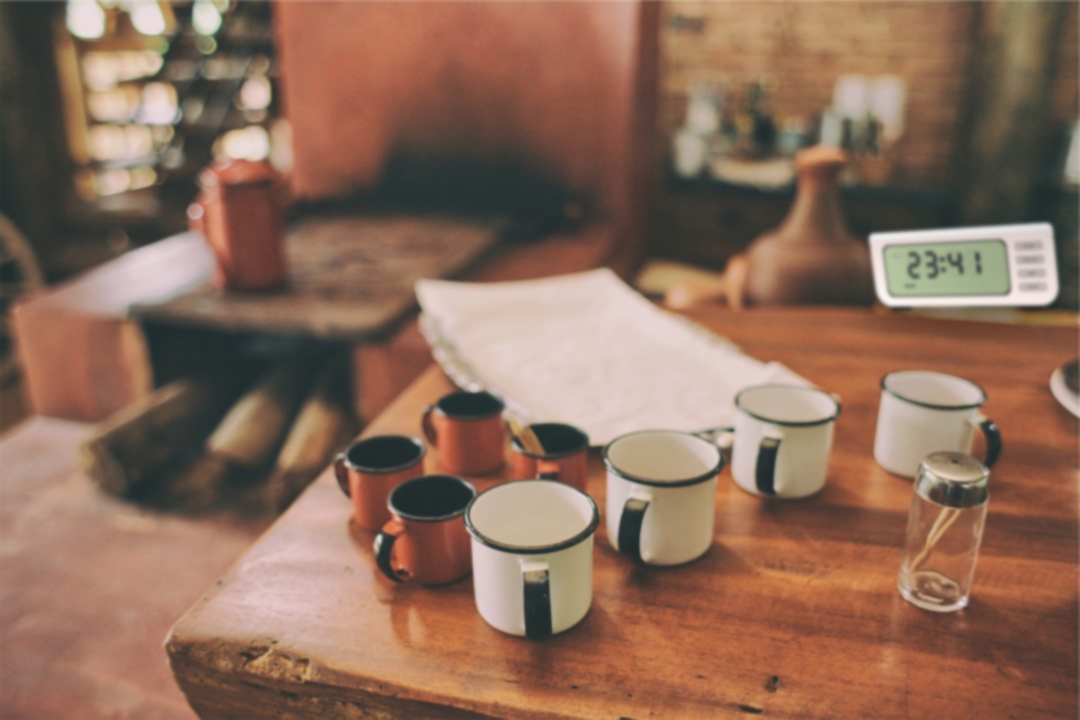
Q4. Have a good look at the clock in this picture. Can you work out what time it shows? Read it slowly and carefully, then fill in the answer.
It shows 23:41
